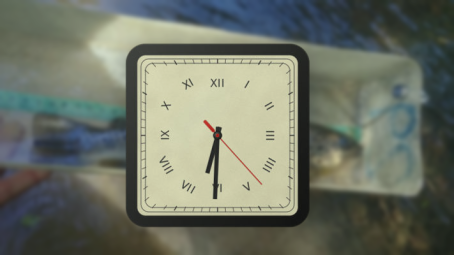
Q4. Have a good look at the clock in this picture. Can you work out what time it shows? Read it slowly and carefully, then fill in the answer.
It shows 6:30:23
